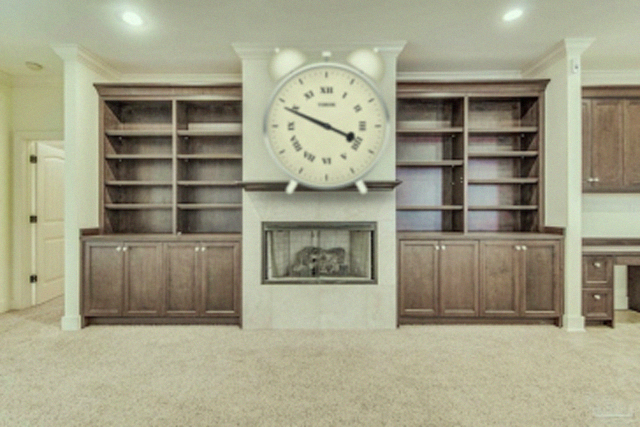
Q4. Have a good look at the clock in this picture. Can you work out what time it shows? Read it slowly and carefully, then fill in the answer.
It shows 3:49
